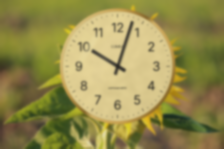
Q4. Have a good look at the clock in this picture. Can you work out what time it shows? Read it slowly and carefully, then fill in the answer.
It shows 10:03
